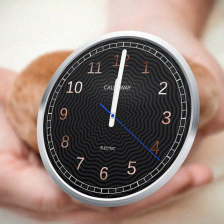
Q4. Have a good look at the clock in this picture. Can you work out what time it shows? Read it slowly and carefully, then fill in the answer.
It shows 12:00:21
